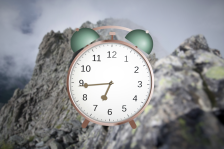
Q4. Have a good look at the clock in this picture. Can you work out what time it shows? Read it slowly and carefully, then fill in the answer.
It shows 6:44
